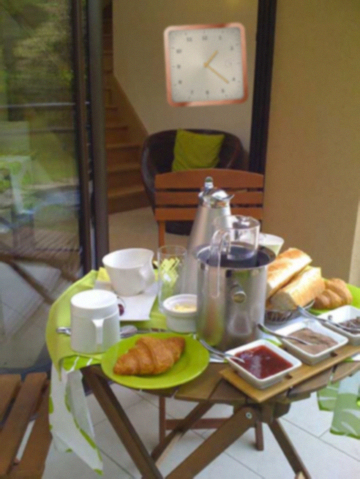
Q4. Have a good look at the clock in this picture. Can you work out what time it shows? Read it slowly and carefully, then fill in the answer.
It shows 1:22
